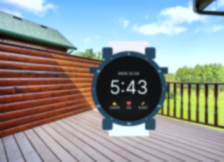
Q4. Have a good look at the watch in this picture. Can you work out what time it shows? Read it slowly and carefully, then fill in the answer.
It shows 5:43
